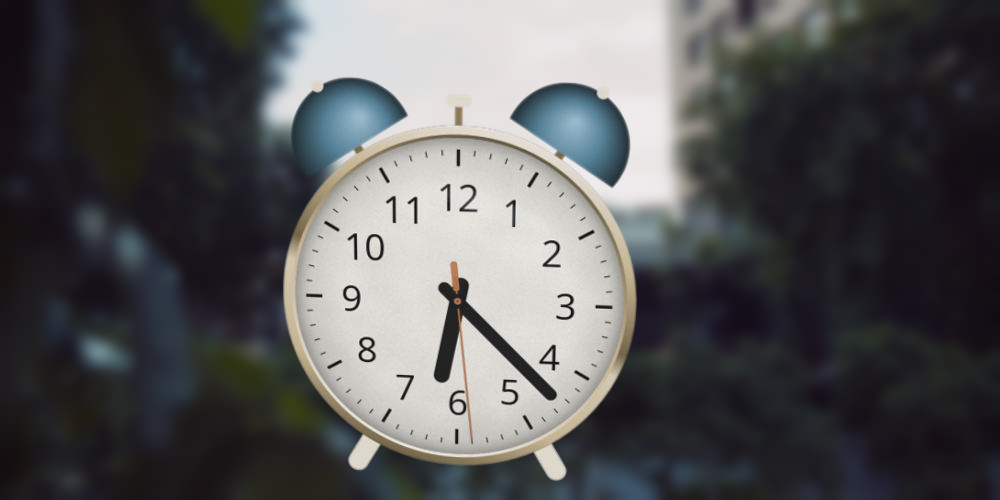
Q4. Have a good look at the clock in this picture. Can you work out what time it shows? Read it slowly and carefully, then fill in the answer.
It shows 6:22:29
